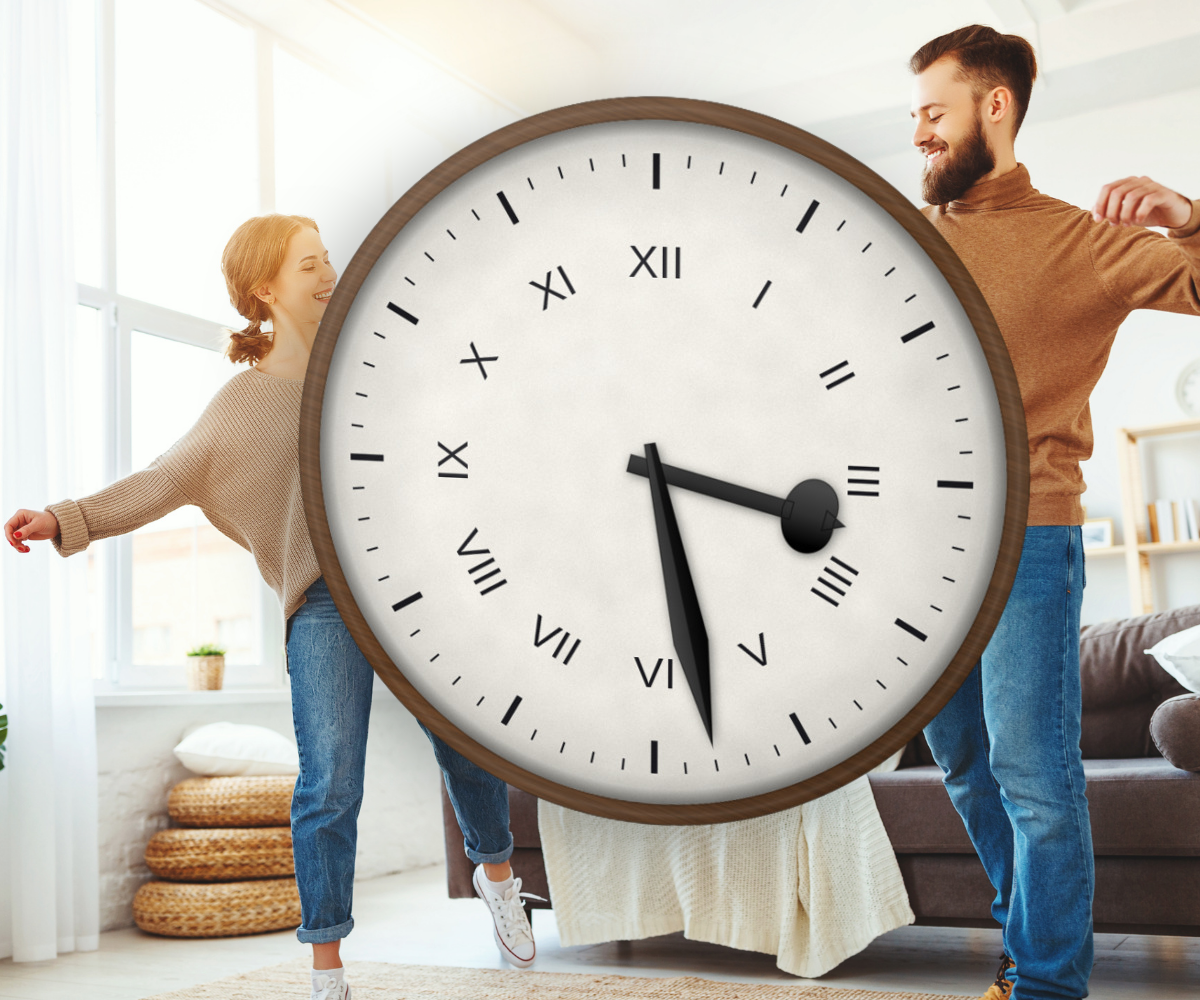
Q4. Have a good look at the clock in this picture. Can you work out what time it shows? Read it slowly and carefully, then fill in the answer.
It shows 3:28
